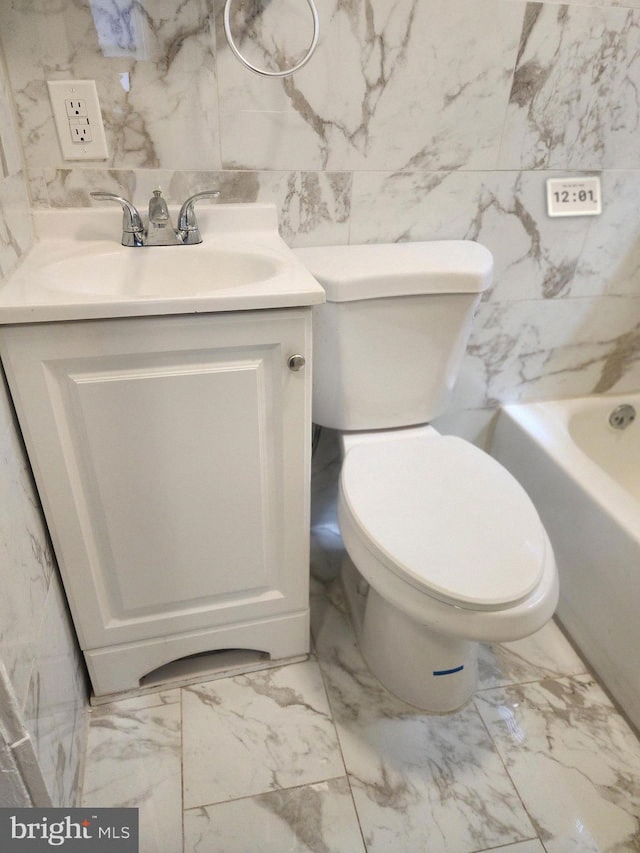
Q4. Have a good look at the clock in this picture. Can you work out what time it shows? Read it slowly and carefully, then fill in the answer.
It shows 12:01
